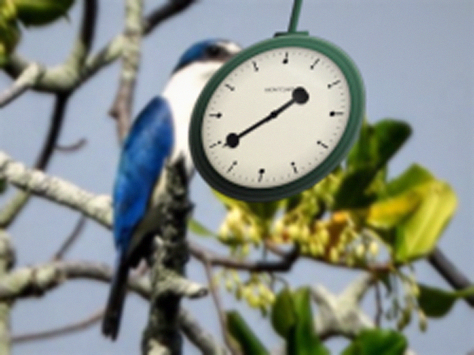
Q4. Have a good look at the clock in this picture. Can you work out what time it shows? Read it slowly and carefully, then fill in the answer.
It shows 1:39
